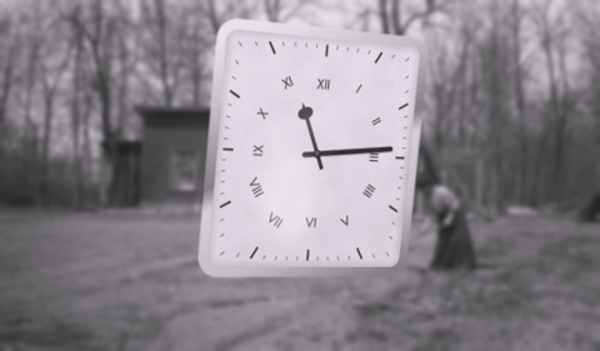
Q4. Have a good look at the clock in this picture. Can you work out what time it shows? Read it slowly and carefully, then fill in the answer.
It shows 11:14
